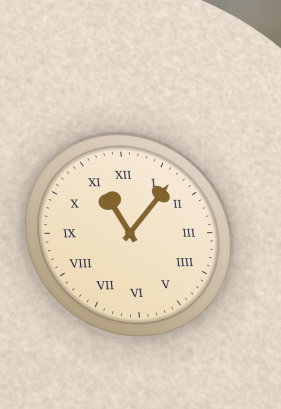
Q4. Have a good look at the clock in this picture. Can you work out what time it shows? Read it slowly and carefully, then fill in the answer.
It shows 11:07
